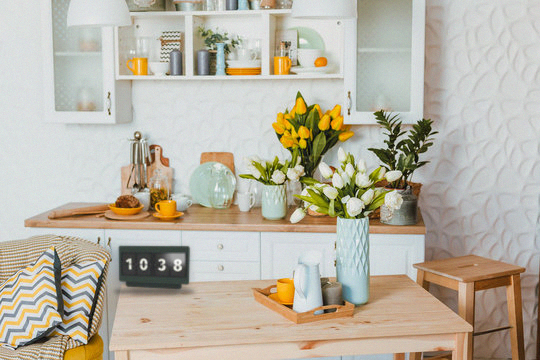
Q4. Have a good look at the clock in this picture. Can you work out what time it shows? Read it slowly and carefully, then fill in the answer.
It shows 10:38
